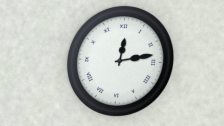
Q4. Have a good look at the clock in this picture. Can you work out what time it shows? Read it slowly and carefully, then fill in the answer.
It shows 12:13
